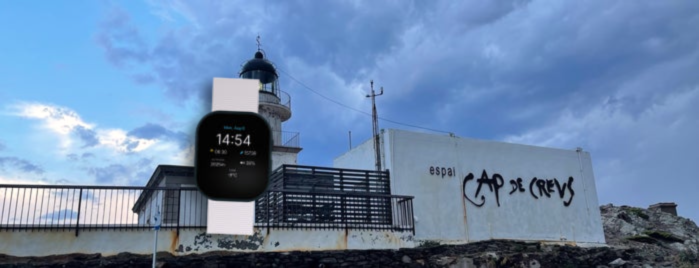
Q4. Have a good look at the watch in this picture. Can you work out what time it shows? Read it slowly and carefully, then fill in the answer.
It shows 14:54
